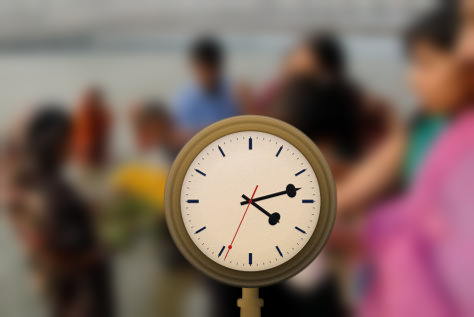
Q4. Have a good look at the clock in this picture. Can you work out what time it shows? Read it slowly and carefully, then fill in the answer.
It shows 4:12:34
